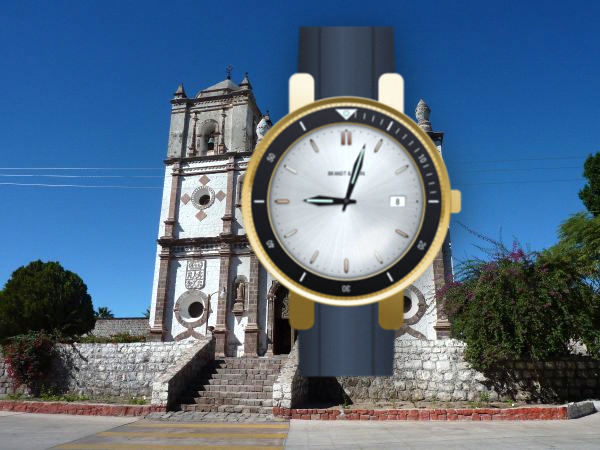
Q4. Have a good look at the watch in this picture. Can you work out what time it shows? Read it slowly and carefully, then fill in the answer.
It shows 9:03
